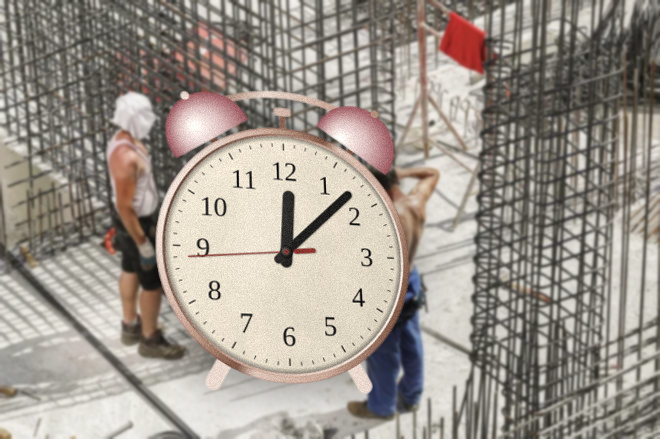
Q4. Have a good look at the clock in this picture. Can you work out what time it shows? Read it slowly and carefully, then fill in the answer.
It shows 12:07:44
